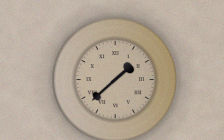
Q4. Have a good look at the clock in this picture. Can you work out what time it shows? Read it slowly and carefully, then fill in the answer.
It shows 1:38
